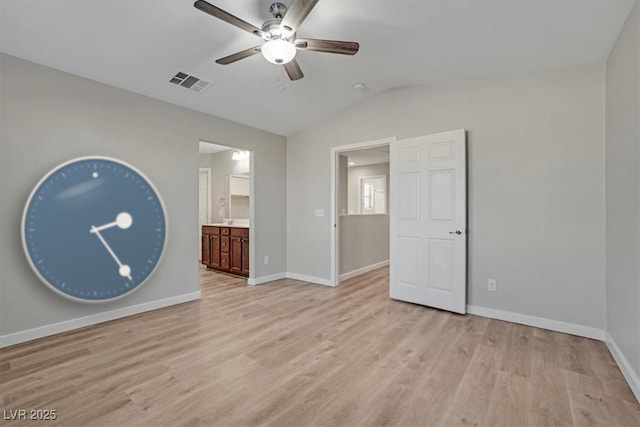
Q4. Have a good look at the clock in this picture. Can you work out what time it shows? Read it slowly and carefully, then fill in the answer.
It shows 2:24
